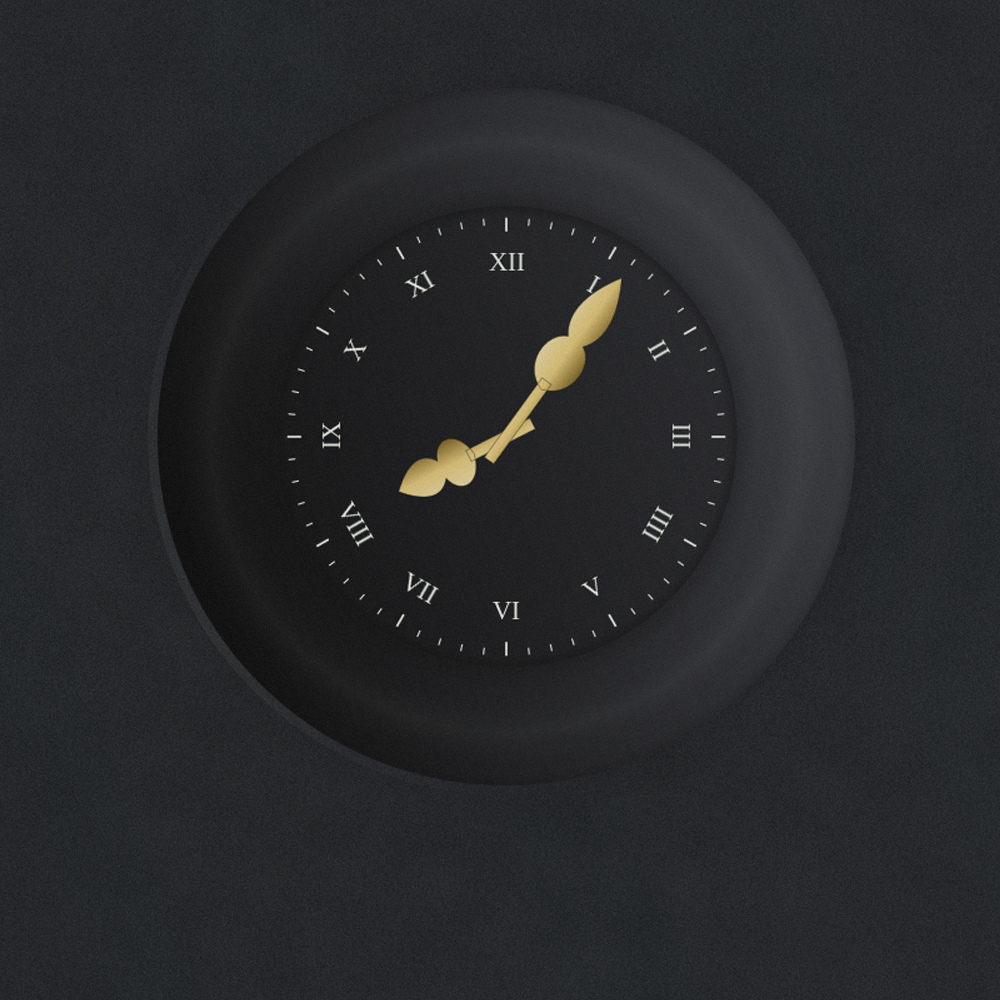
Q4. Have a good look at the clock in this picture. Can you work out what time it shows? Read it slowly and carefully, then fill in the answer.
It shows 8:06
